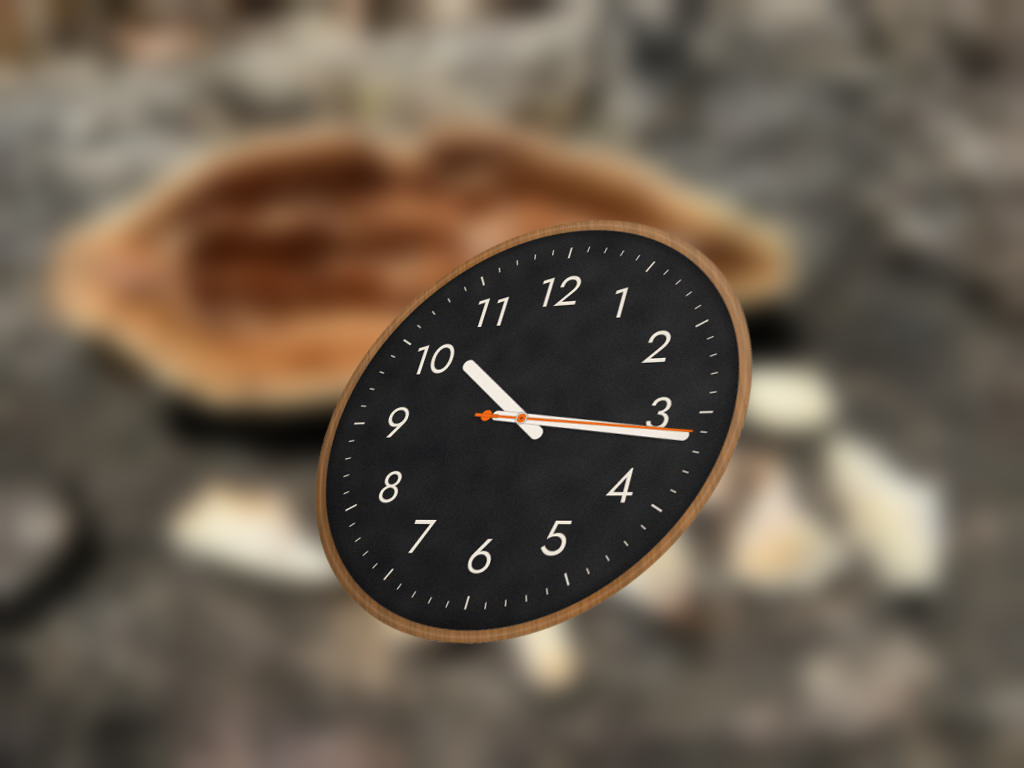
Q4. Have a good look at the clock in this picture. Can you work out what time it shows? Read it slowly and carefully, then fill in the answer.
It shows 10:16:16
